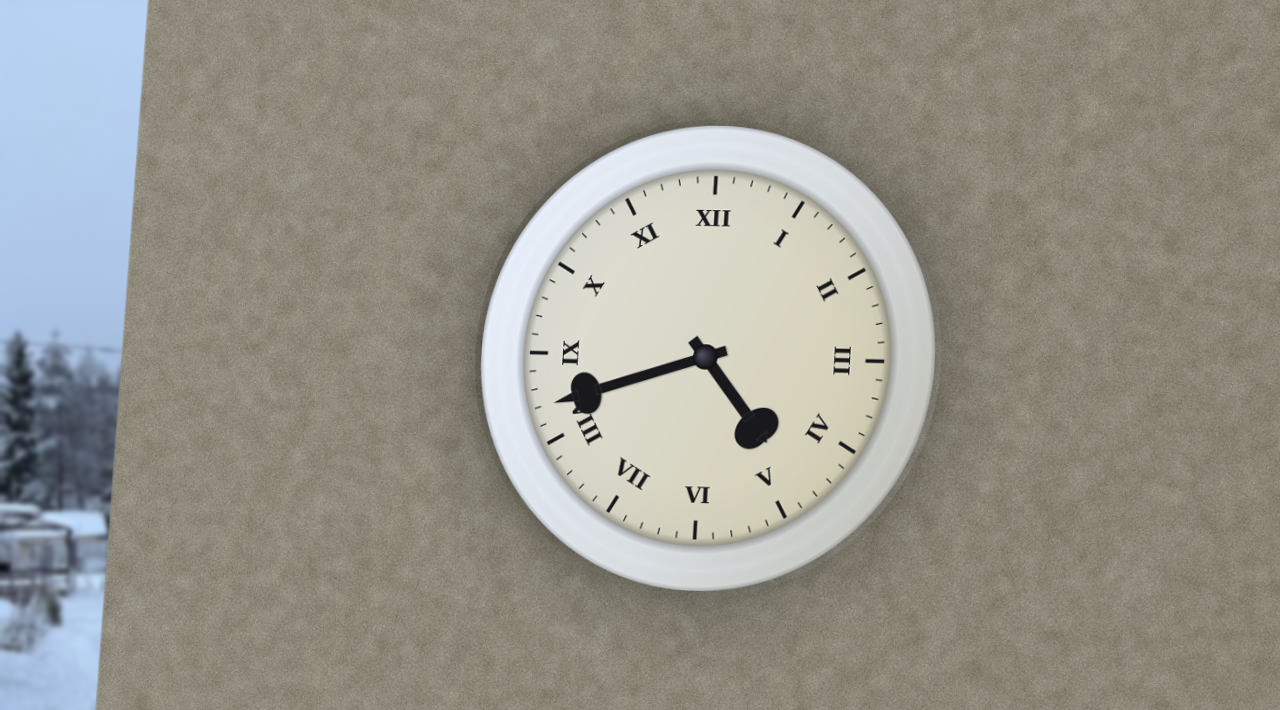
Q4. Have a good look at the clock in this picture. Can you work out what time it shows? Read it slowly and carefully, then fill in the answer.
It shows 4:42
